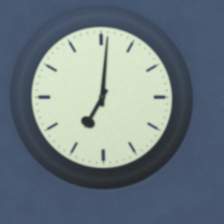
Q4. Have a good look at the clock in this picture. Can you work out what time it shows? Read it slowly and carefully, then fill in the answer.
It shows 7:01
